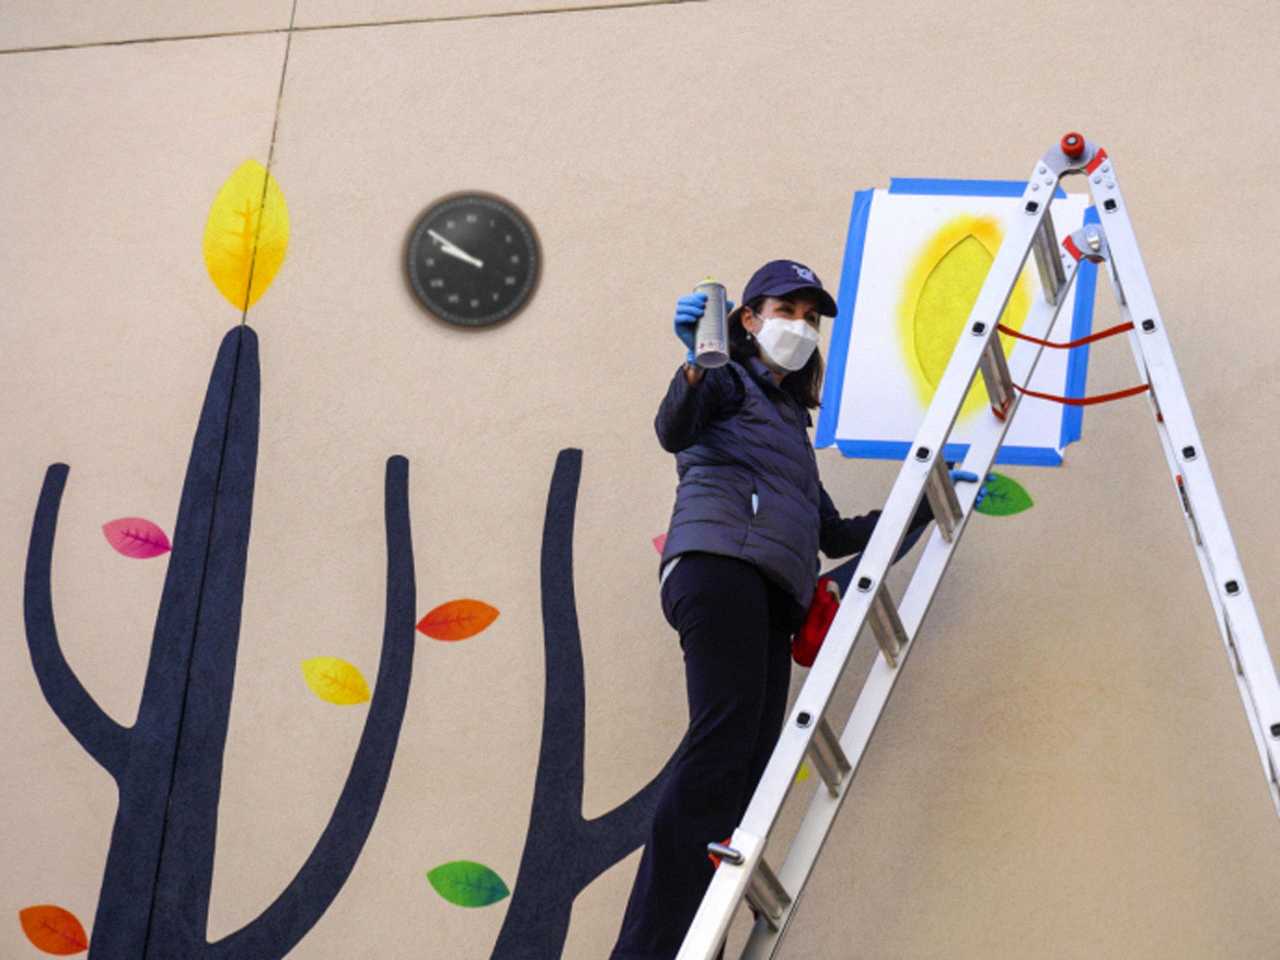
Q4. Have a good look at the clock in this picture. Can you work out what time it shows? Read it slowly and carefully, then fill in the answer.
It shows 9:51
